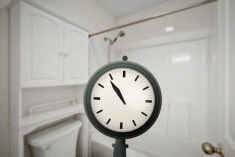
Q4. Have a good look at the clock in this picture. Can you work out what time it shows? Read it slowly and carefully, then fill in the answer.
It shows 10:54
